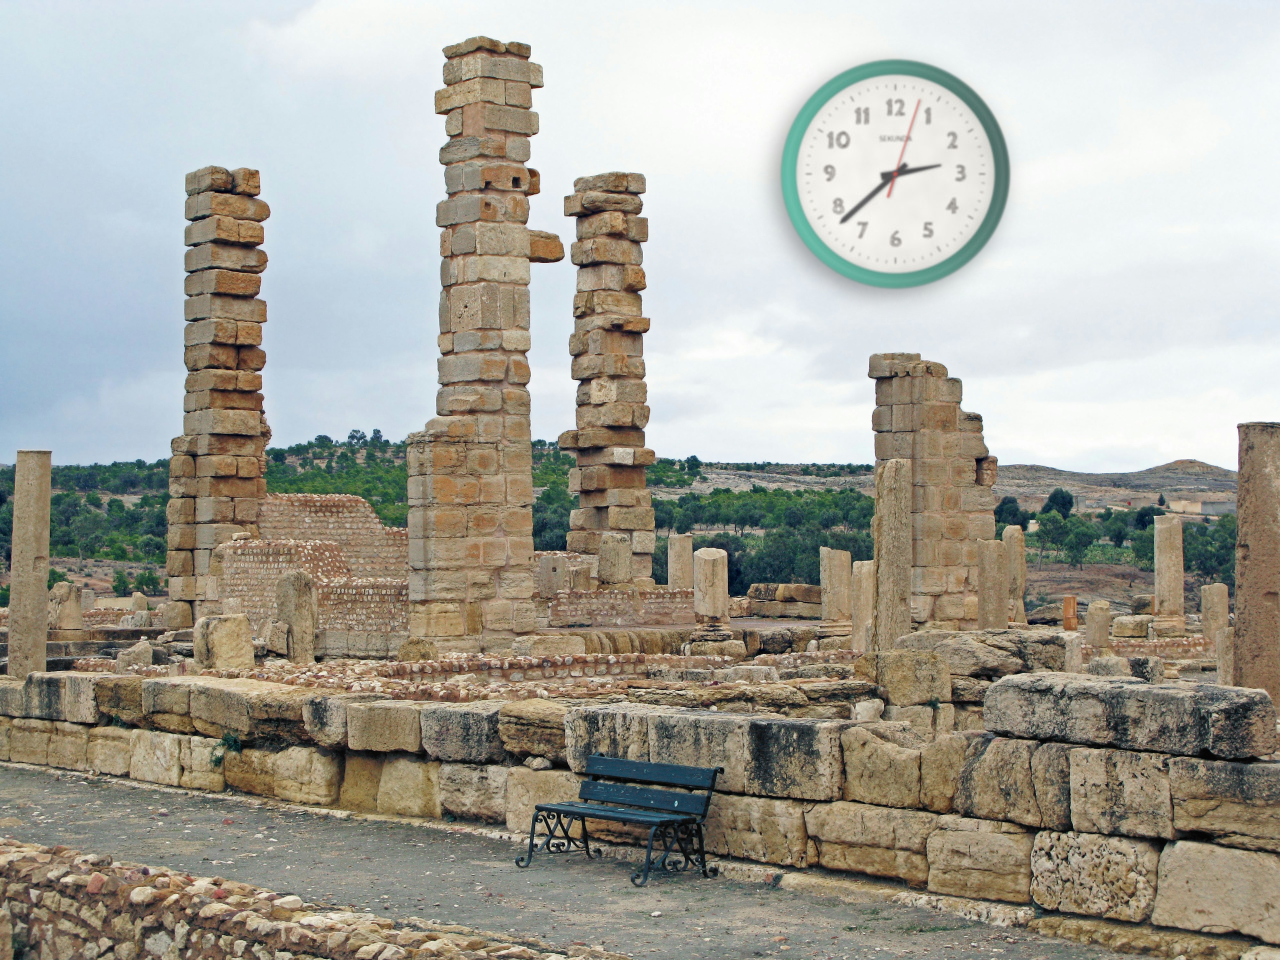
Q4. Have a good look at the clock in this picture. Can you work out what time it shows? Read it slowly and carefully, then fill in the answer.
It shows 2:38:03
